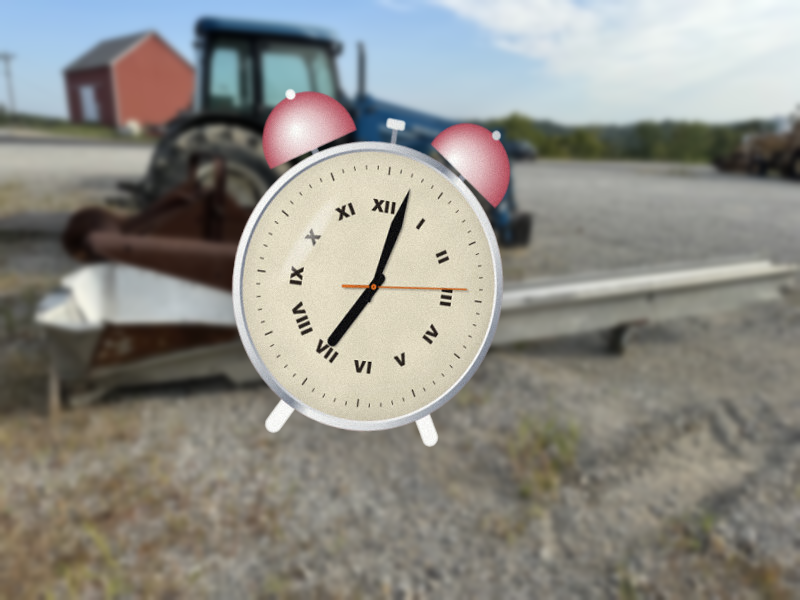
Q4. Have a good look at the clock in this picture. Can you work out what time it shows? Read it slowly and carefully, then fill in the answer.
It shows 7:02:14
